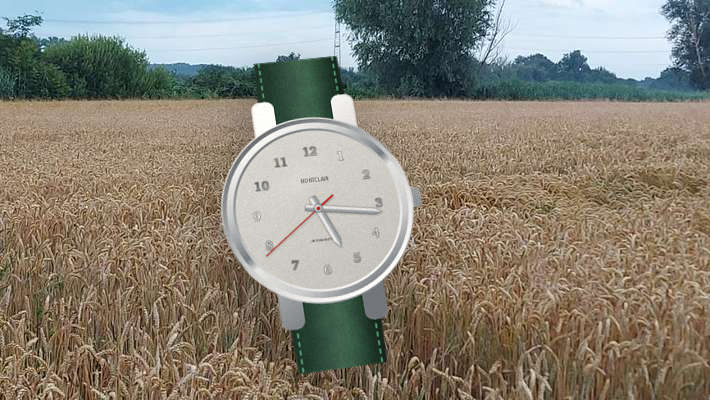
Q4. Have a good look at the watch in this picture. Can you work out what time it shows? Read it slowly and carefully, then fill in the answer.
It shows 5:16:39
